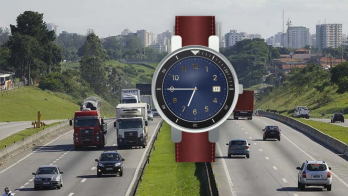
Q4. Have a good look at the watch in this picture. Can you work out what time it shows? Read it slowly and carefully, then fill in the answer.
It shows 6:45
